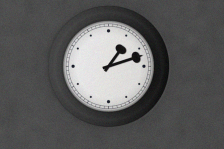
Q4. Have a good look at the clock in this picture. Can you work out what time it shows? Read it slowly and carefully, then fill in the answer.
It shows 1:12
